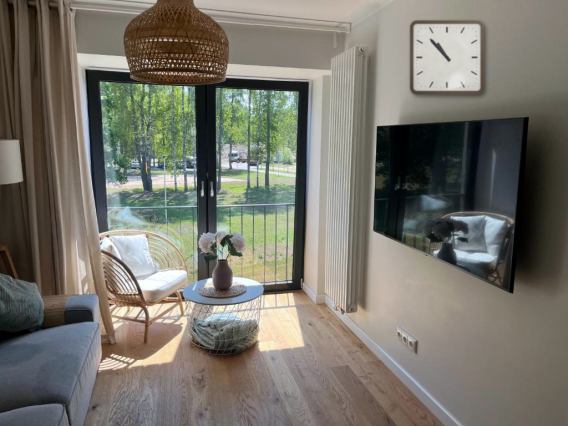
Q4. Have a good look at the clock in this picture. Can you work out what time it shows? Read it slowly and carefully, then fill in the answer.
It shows 10:53
